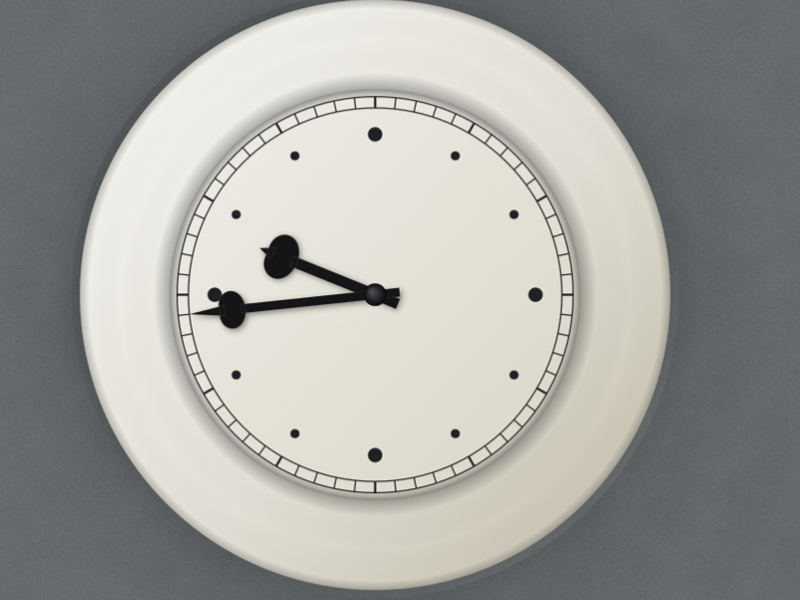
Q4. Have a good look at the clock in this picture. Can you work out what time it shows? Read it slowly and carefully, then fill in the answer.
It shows 9:44
